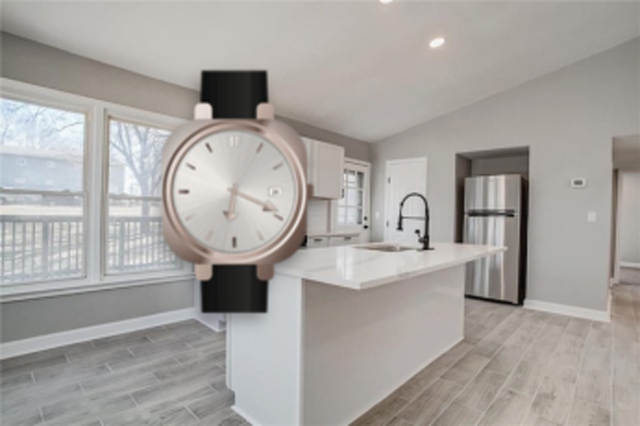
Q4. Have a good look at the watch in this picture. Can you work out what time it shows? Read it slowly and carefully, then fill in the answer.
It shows 6:19
